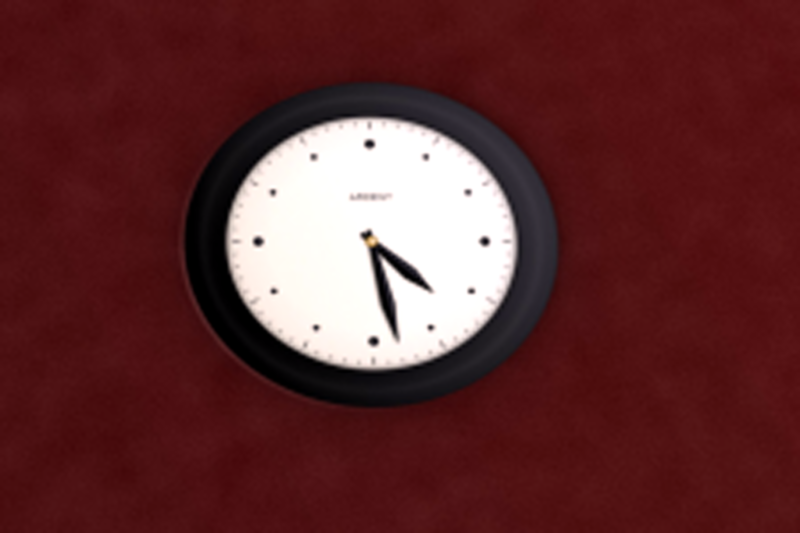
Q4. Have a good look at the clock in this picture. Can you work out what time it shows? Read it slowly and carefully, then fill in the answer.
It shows 4:28
